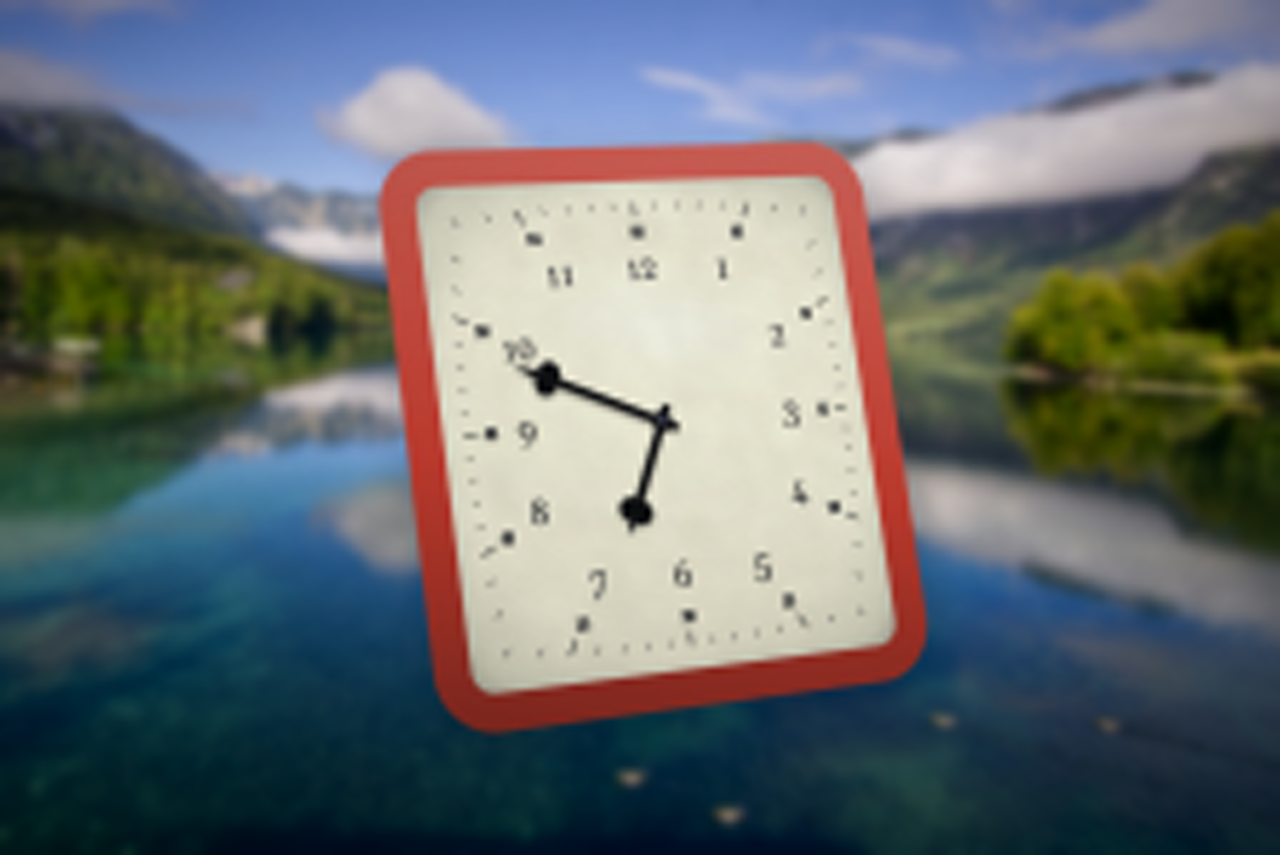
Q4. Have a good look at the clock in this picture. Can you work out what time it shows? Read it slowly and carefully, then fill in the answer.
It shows 6:49
